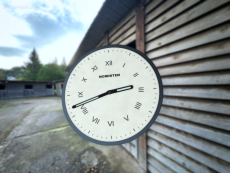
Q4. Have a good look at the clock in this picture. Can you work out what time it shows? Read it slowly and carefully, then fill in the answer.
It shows 2:42
